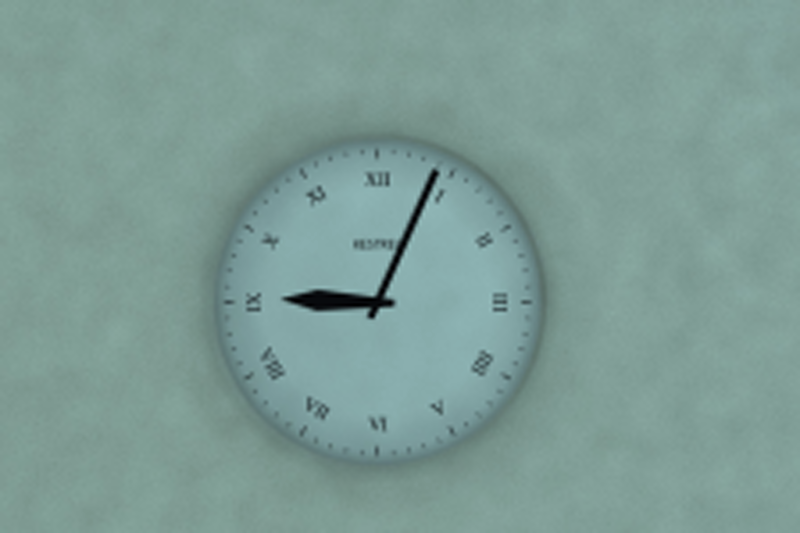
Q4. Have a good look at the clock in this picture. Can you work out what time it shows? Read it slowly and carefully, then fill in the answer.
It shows 9:04
